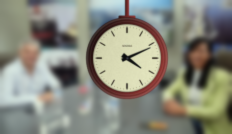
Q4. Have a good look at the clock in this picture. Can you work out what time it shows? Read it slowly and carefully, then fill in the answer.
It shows 4:11
